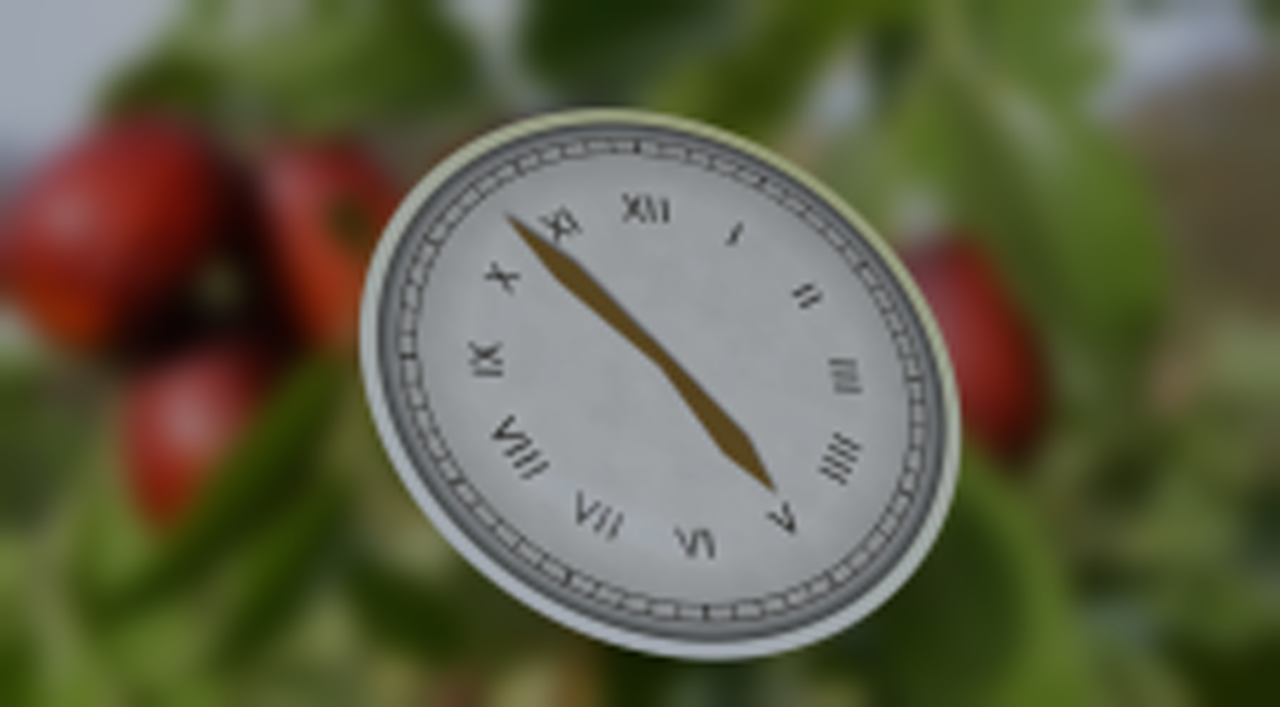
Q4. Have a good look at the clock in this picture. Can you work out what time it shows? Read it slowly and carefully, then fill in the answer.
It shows 4:53
